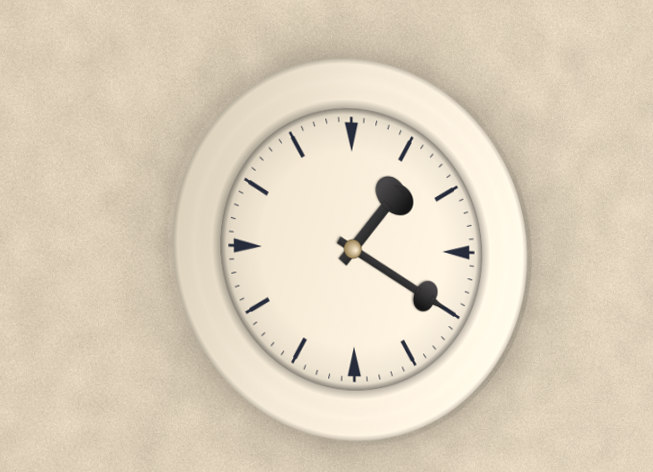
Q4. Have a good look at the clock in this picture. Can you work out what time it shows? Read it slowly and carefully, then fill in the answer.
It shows 1:20
